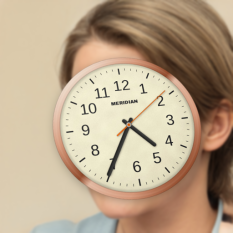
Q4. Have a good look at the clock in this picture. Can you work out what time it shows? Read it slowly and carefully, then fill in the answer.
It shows 4:35:09
